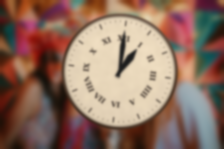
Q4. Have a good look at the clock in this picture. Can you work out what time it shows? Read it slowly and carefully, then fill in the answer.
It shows 1:00
